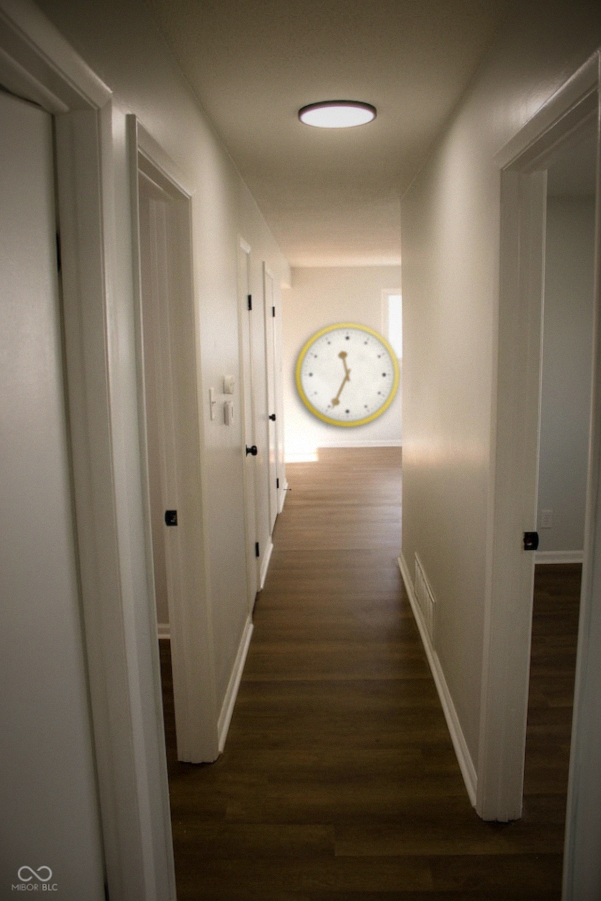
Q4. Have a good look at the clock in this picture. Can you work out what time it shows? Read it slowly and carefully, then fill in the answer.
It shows 11:34
